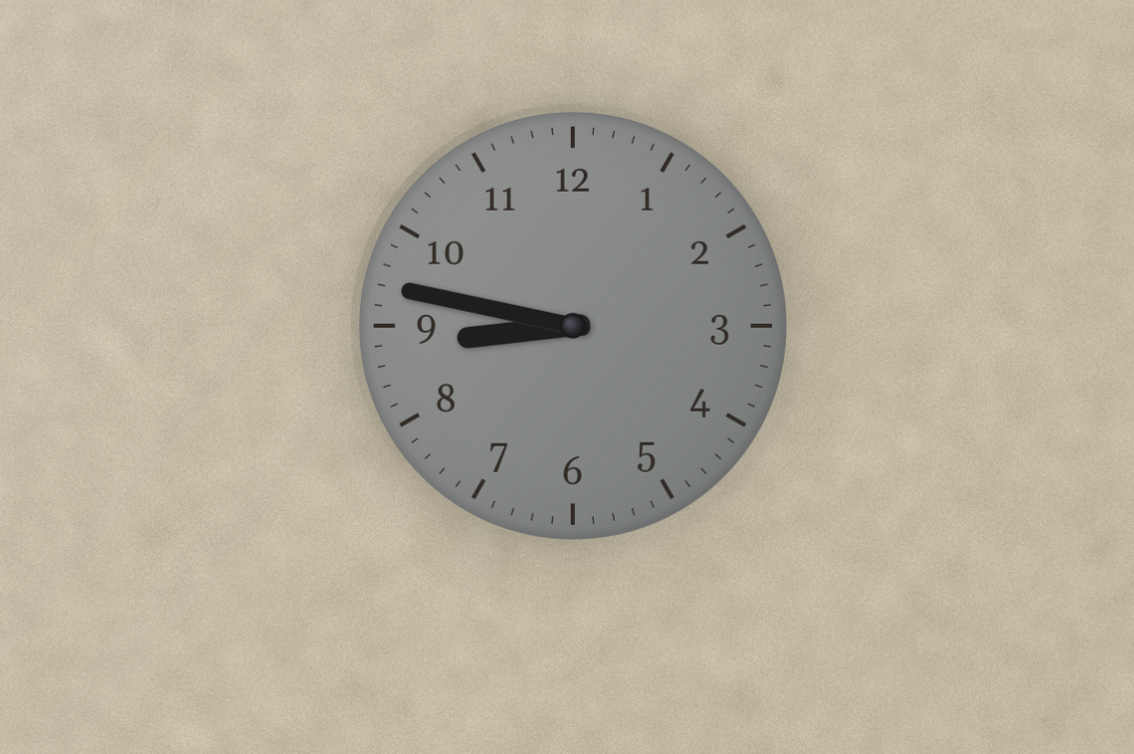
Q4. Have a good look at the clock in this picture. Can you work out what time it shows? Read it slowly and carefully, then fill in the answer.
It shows 8:47
